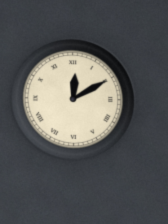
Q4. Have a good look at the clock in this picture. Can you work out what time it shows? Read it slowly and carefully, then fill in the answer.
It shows 12:10
